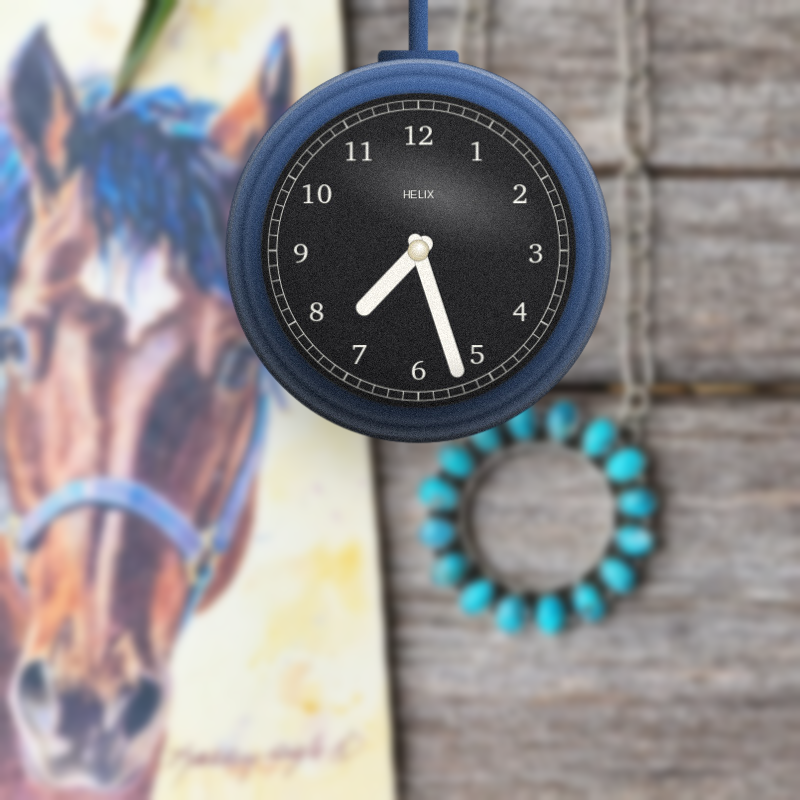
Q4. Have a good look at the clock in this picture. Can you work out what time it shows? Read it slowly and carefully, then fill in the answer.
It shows 7:27
